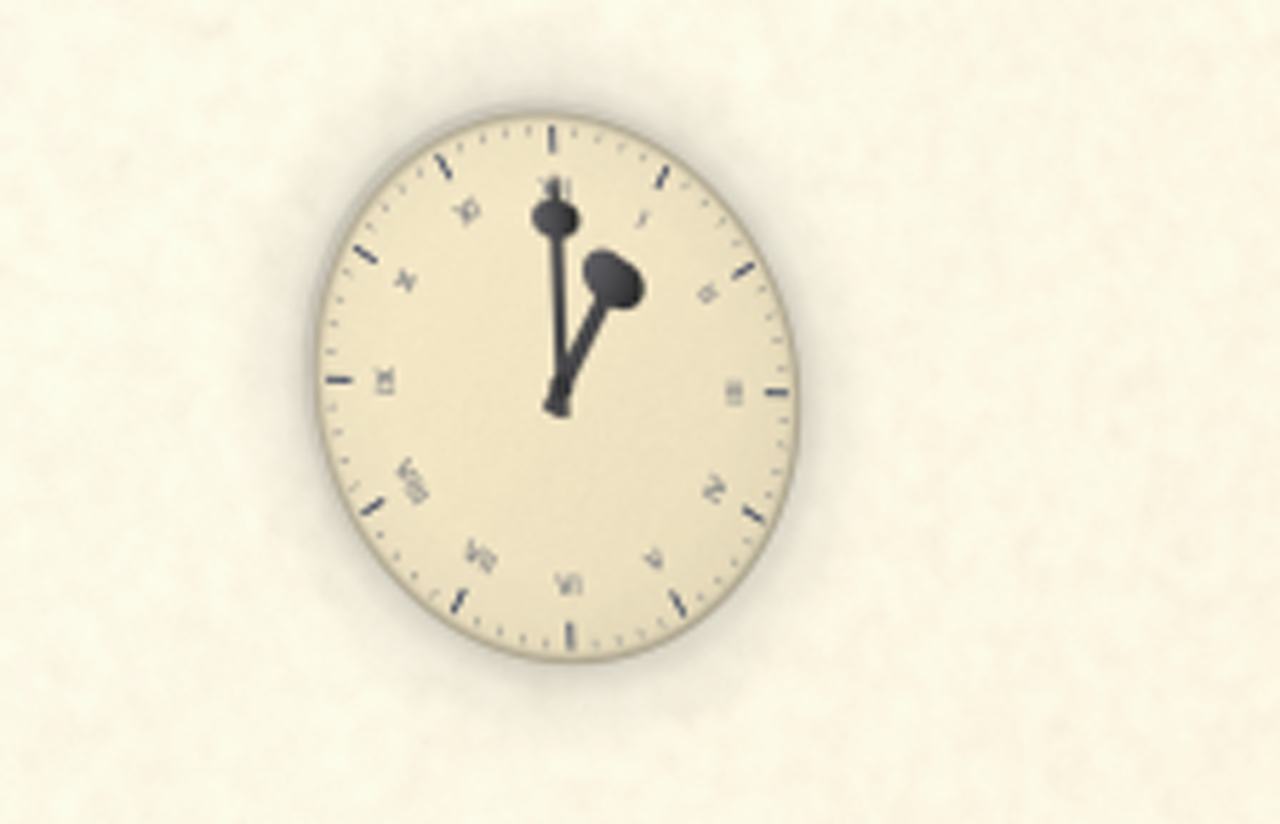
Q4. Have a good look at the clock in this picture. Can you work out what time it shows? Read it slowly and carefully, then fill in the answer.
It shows 1:00
